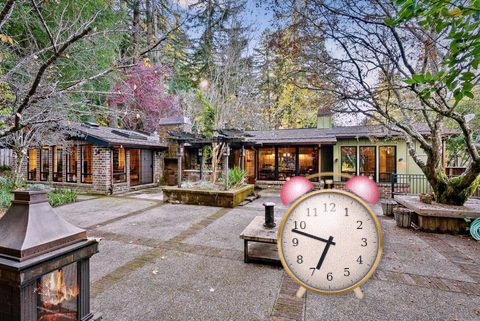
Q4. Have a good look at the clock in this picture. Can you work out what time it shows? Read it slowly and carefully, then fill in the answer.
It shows 6:48
